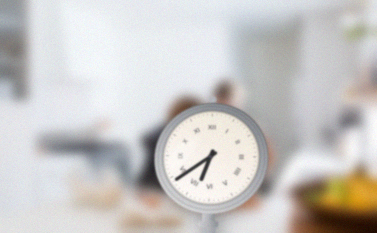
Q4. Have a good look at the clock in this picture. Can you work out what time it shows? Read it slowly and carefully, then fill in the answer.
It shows 6:39
